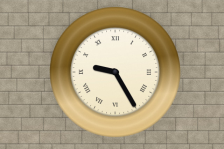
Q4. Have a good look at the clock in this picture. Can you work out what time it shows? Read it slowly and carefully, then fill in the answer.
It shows 9:25
